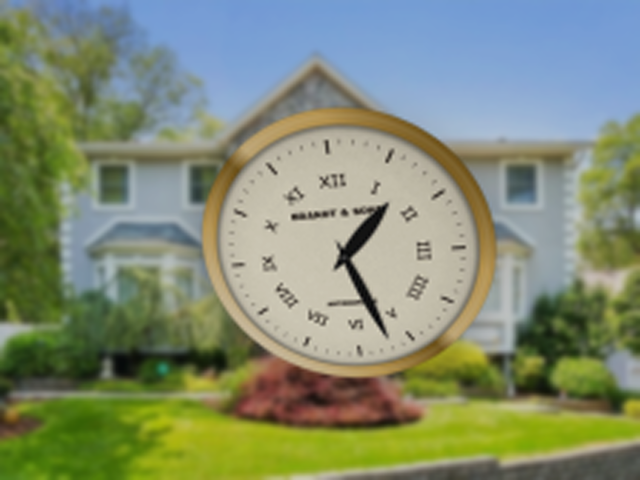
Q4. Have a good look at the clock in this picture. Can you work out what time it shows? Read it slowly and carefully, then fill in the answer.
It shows 1:27
